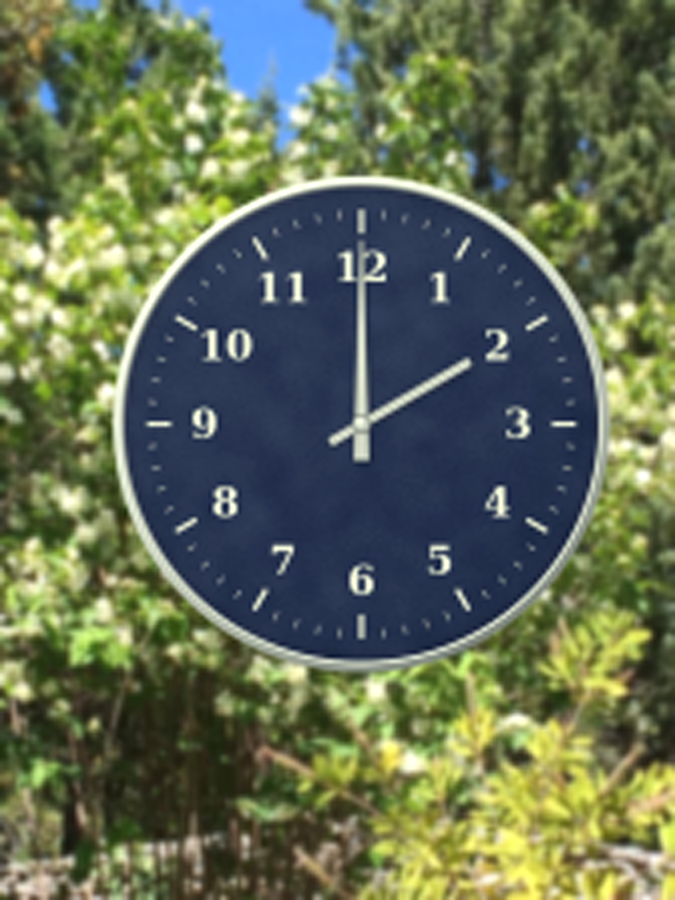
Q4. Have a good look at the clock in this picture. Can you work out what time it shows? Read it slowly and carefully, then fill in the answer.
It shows 2:00
